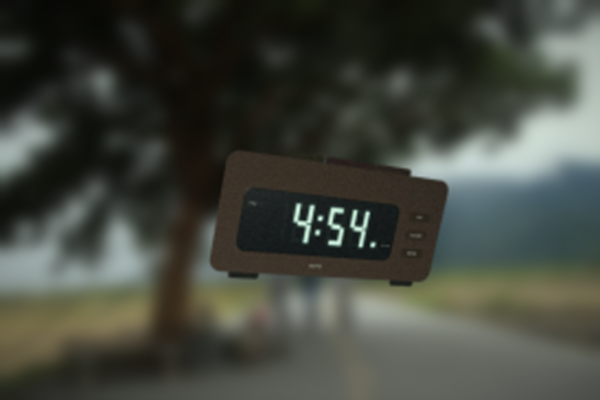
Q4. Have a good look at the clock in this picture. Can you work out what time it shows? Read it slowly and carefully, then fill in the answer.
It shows 4:54
